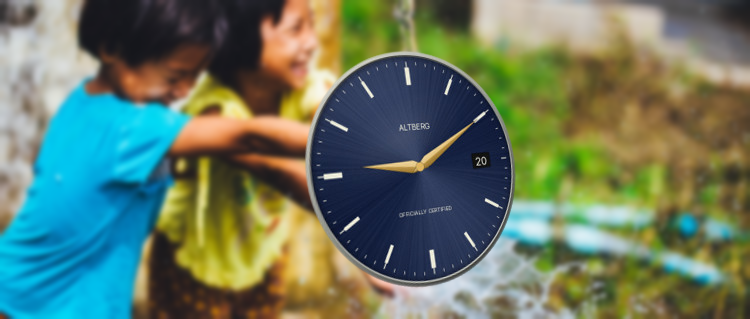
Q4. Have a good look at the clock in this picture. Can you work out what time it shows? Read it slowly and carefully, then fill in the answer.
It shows 9:10
